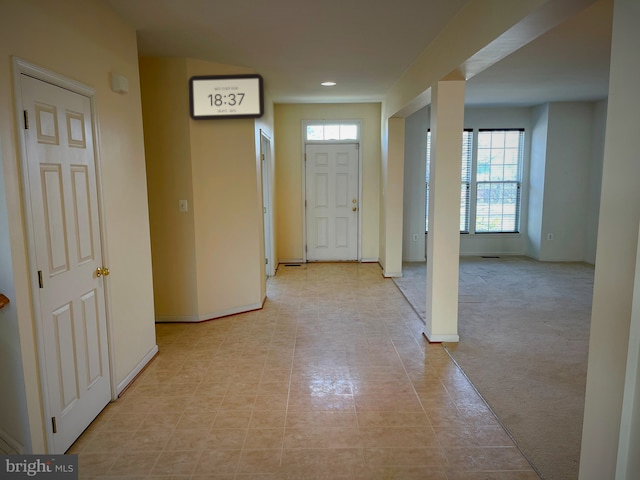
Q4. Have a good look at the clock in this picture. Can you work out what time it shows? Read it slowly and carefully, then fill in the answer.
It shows 18:37
